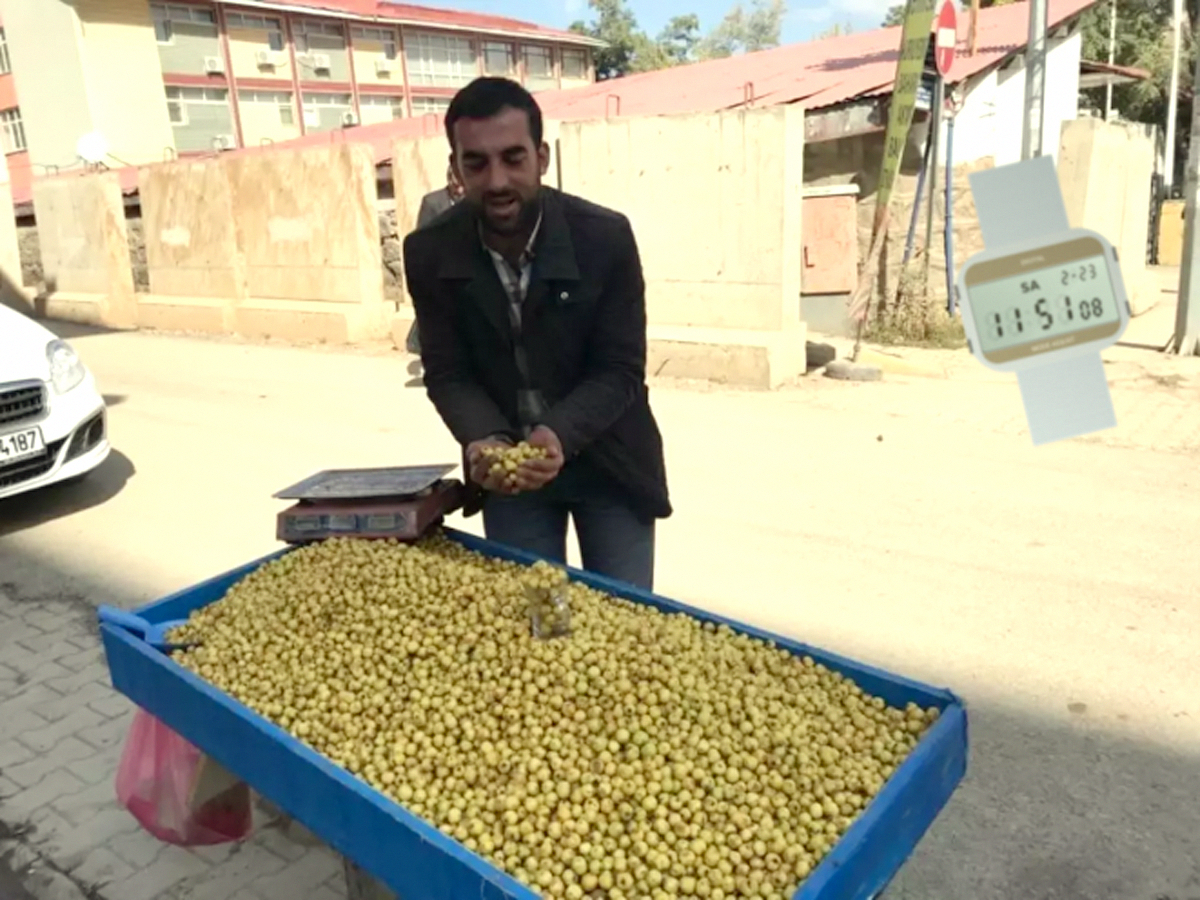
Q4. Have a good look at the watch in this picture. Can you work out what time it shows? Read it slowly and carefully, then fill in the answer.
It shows 11:51:08
